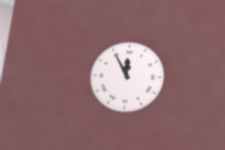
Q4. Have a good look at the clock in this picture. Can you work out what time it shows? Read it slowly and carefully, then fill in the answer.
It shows 11:55
